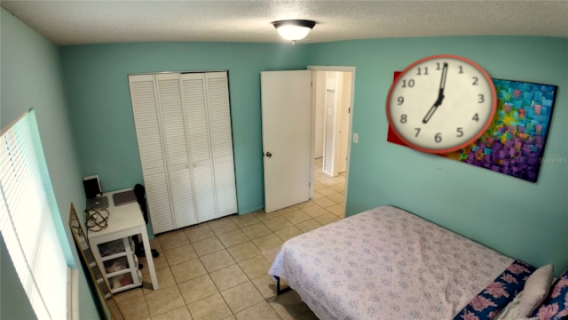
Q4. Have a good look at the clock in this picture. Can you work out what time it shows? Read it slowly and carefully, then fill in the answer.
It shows 7:01
